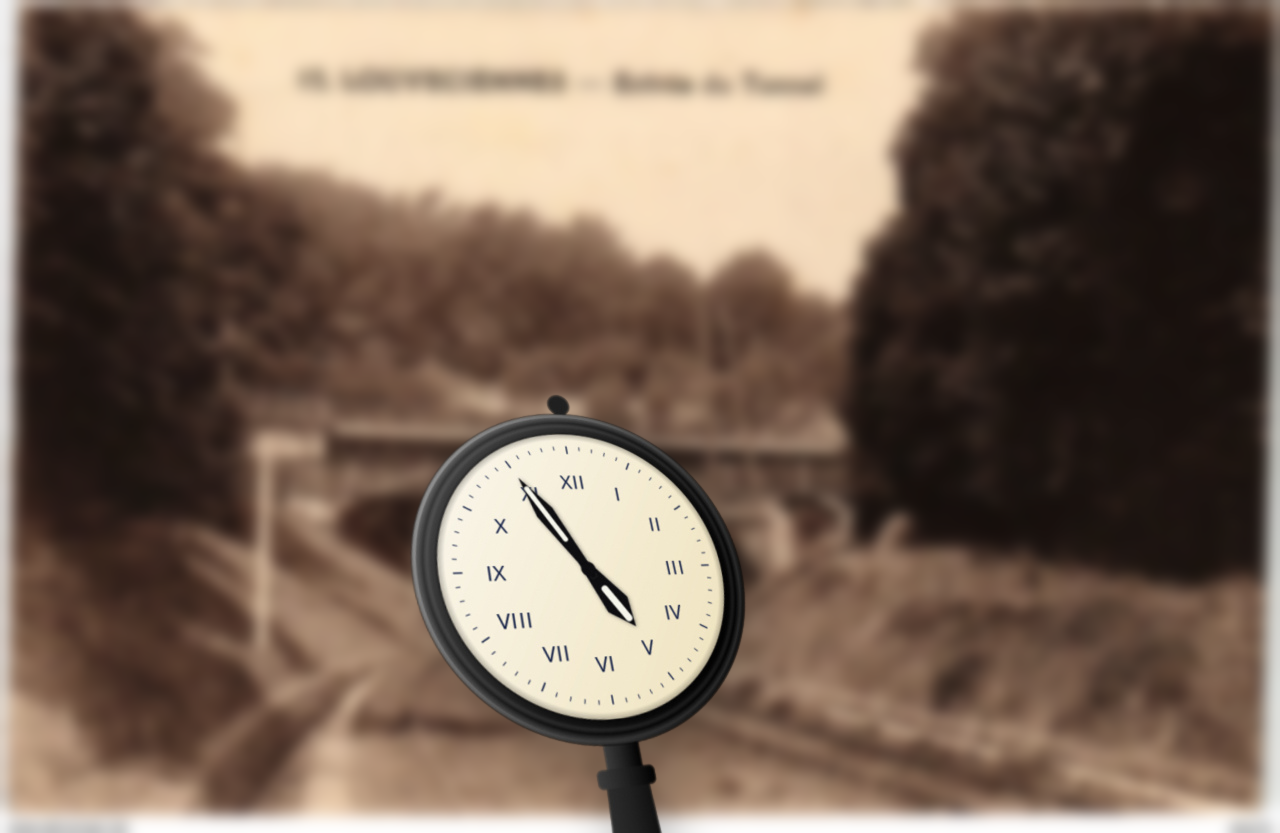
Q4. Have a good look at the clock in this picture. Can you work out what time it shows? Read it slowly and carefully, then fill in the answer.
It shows 4:55
